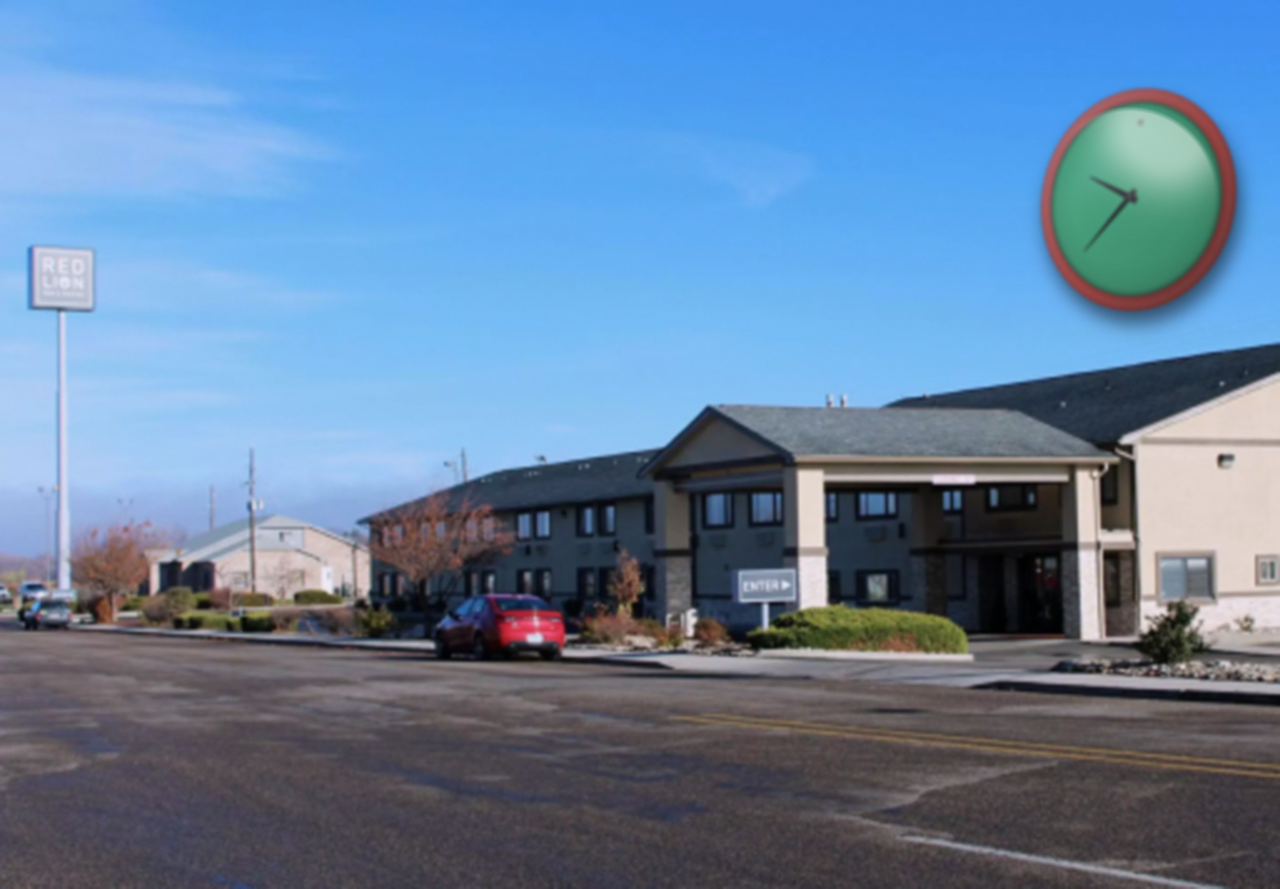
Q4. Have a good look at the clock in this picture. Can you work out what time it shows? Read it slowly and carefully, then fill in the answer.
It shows 9:36
